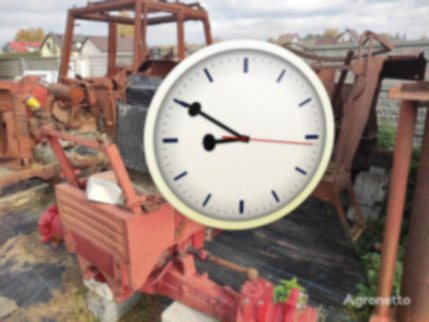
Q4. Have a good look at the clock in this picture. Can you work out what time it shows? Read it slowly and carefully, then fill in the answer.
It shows 8:50:16
